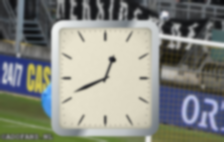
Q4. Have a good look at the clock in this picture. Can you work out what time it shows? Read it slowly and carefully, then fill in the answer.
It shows 12:41
